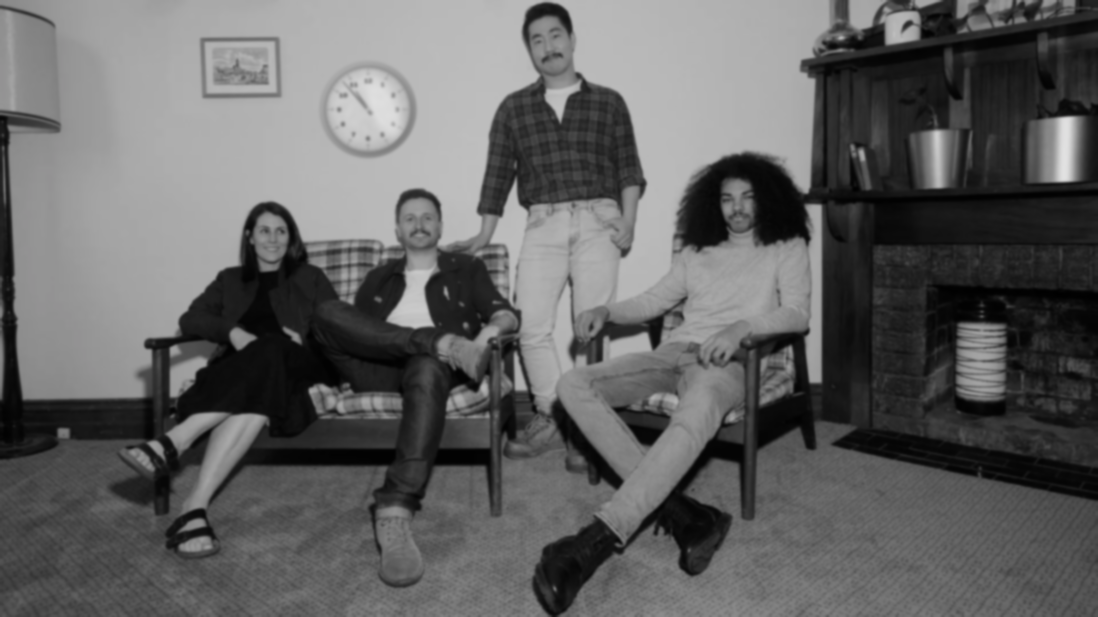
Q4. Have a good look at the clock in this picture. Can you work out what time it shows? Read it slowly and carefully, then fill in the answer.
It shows 10:53
